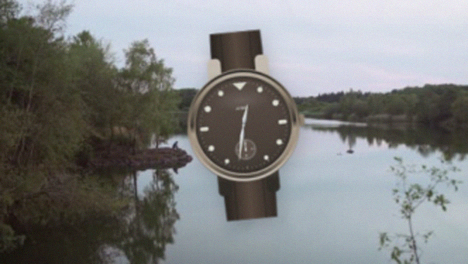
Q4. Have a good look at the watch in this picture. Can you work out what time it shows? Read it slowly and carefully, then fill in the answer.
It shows 12:32
